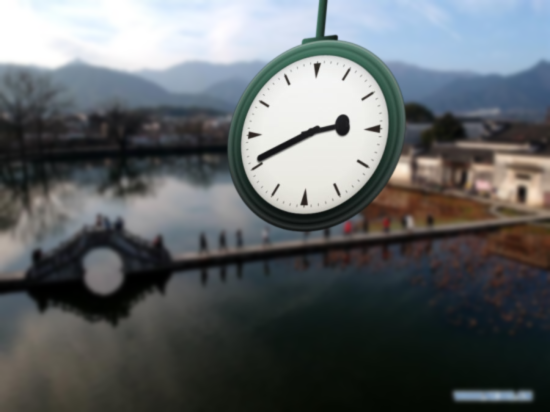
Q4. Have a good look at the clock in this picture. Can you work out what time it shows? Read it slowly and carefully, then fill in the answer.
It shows 2:41
